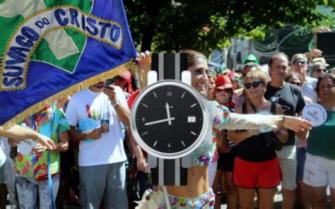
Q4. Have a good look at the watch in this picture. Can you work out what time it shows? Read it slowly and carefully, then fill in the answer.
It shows 11:43
